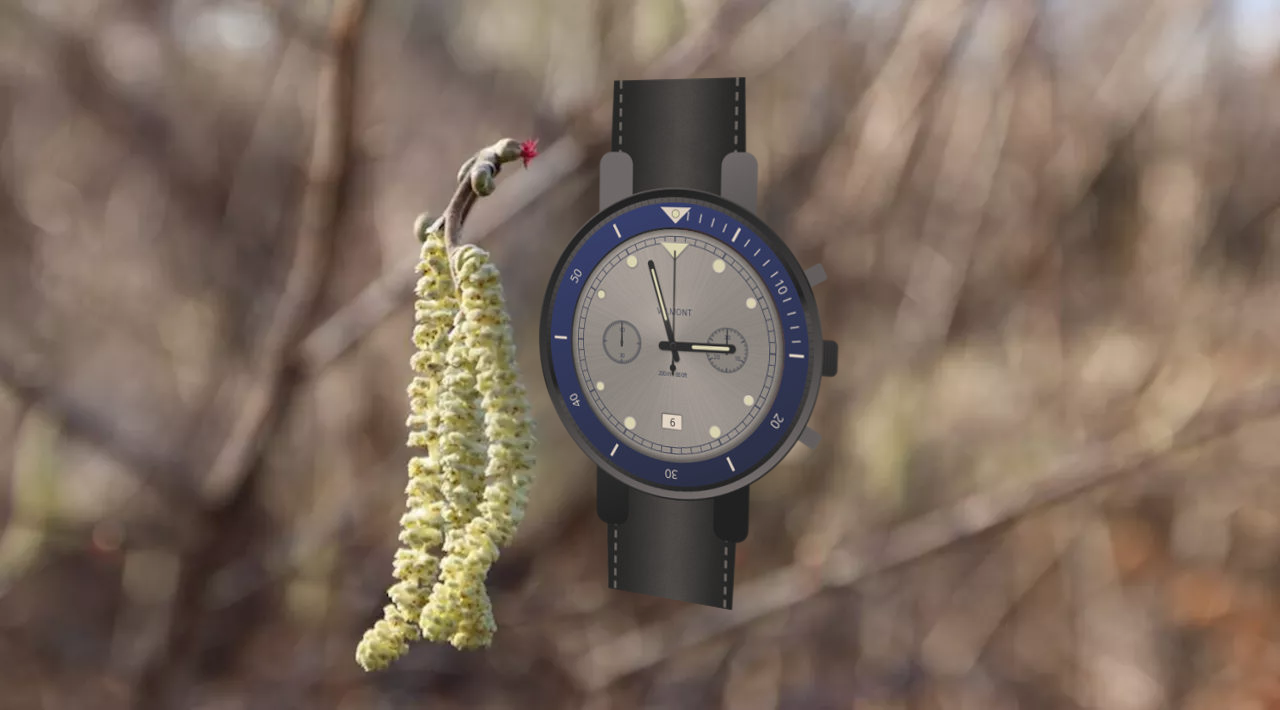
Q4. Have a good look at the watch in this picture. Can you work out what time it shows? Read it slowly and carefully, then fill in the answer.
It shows 2:57
